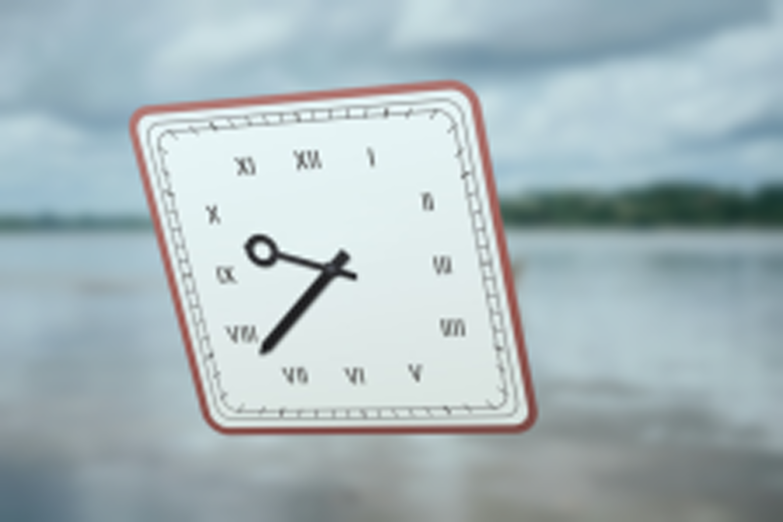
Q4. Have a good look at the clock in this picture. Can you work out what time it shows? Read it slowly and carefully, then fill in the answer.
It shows 9:38
